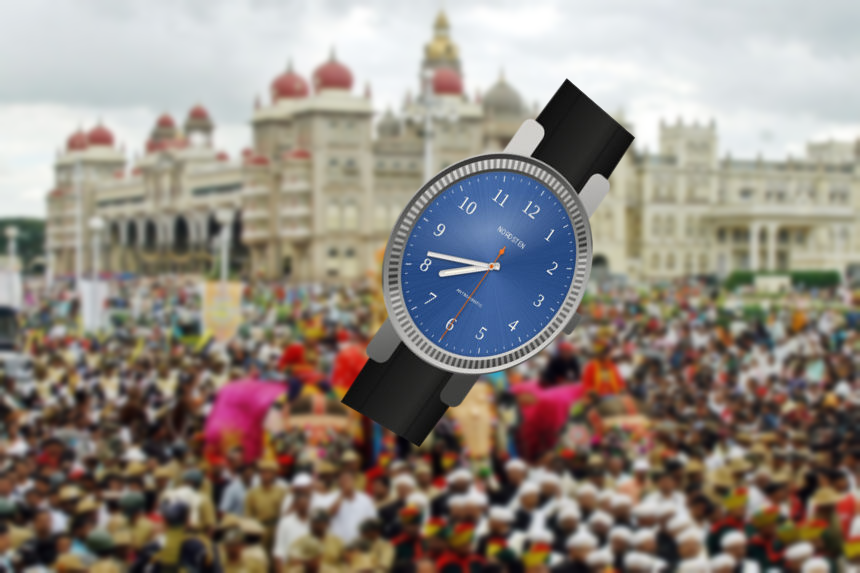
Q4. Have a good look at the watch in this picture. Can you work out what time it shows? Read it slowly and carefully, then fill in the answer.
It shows 7:41:30
